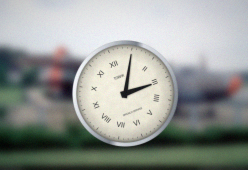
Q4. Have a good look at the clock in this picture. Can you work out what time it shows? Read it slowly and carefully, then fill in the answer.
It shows 3:05
